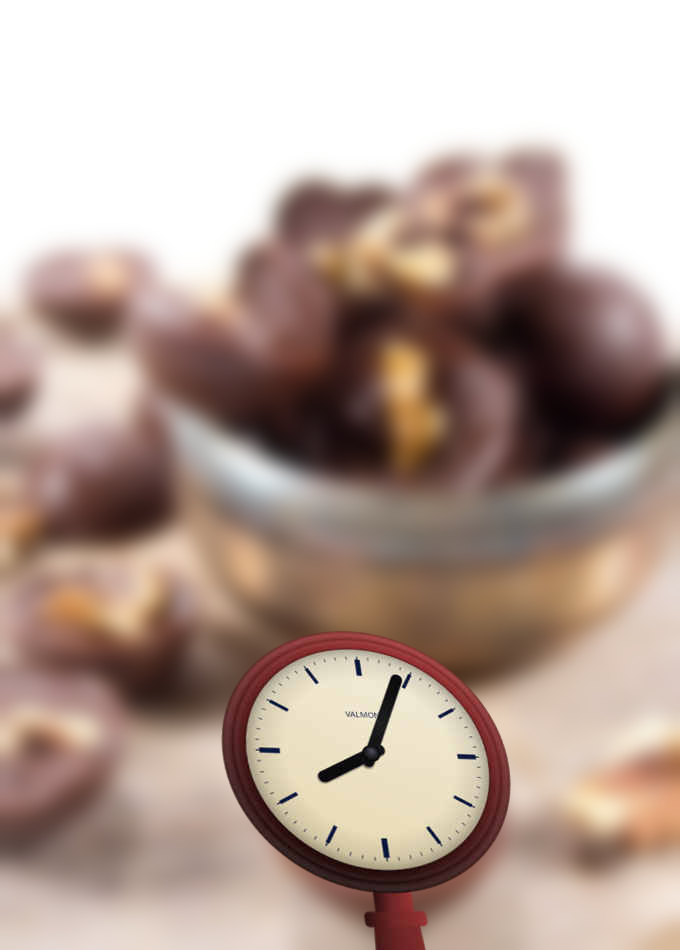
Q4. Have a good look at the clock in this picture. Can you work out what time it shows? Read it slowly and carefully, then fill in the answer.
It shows 8:04
